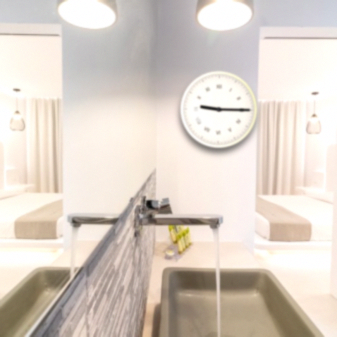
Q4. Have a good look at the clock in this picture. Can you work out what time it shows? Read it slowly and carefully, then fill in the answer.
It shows 9:15
